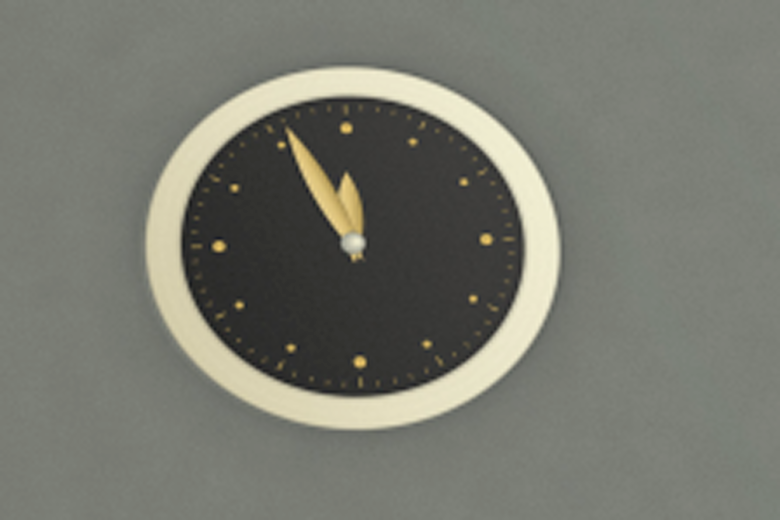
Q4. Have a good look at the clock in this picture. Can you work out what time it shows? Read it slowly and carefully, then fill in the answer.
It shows 11:56
